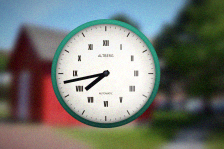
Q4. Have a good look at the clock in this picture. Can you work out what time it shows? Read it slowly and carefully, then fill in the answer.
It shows 7:43
